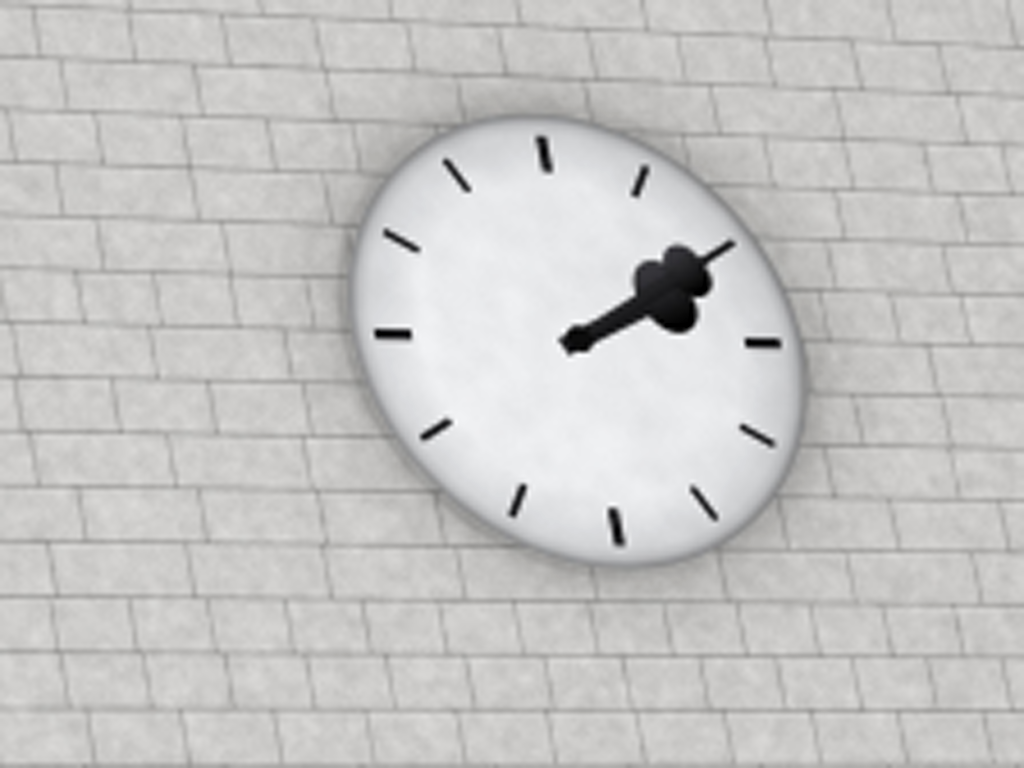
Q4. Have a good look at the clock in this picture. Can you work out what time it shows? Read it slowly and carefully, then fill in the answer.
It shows 2:10
